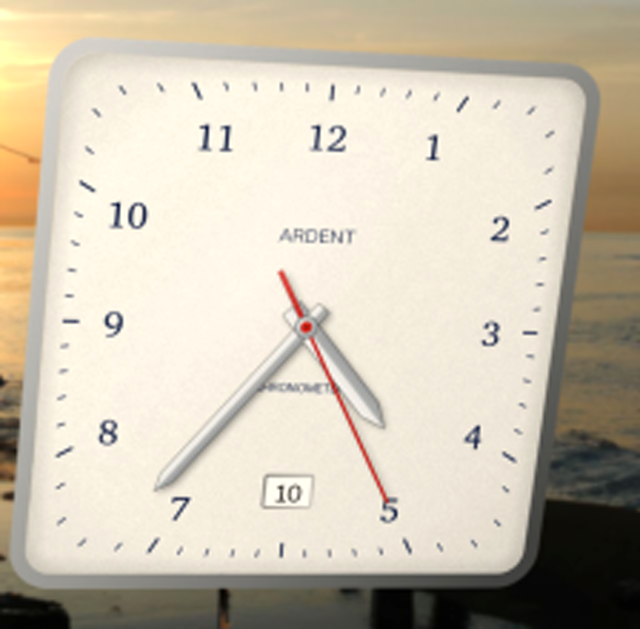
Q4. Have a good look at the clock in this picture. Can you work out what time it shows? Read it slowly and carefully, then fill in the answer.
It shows 4:36:25
